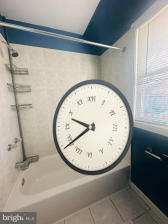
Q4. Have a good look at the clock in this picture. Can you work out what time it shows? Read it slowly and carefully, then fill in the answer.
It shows 9:39
